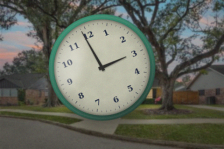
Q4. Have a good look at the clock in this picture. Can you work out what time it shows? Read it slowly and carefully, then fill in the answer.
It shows 2:59
